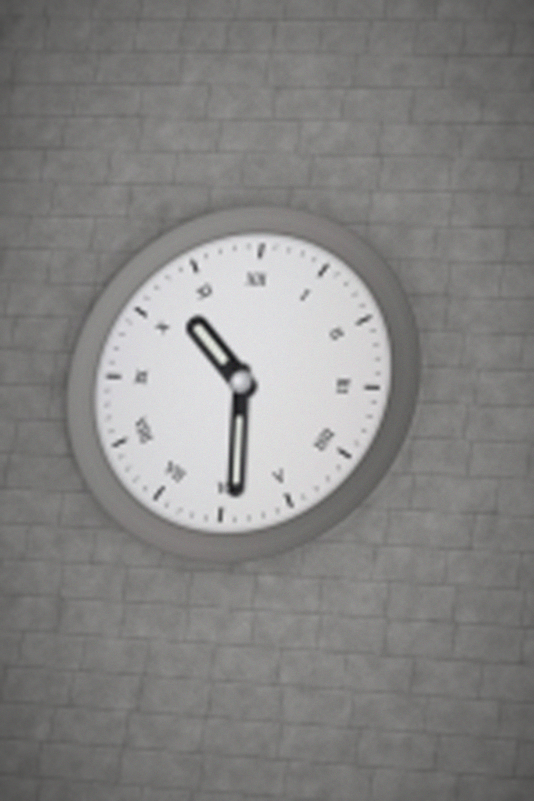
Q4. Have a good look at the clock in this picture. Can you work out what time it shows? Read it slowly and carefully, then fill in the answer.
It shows 10:29
